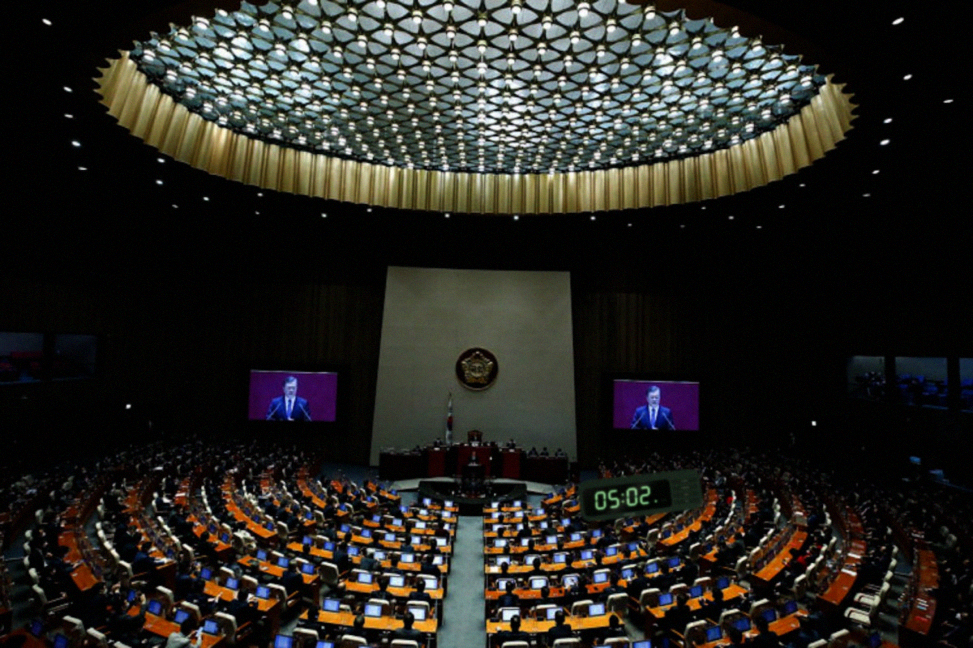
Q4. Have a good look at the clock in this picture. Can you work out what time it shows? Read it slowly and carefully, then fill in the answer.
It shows 5:02
